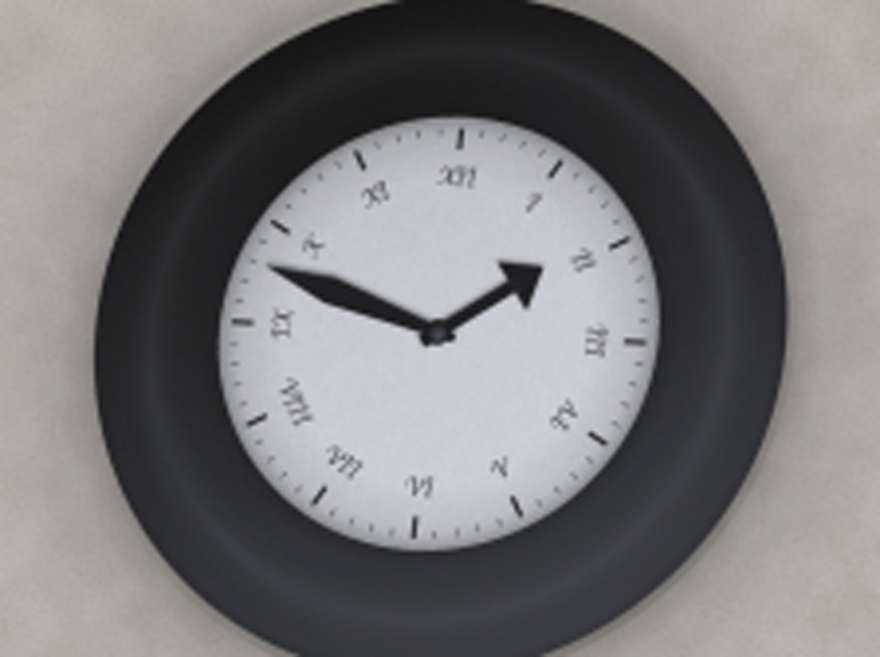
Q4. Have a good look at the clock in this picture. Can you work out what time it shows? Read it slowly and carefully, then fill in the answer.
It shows 1:48
